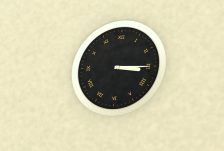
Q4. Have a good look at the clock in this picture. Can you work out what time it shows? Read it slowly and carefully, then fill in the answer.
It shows 3:15
